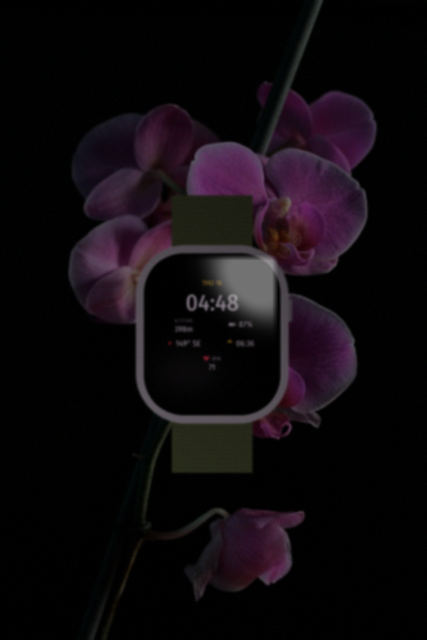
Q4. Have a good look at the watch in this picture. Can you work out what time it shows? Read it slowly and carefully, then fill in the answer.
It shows 4:48
